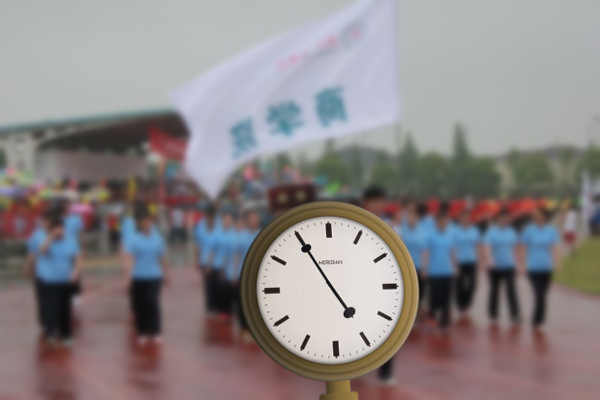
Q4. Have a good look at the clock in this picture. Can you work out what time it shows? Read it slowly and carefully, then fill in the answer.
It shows 4:55
